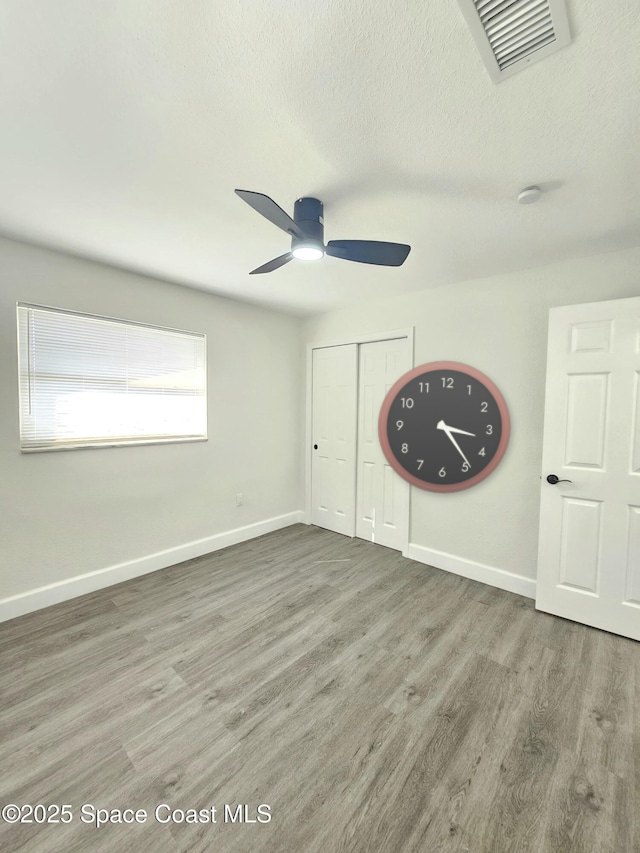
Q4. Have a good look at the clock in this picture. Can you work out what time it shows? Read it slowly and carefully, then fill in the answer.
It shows 3:24
